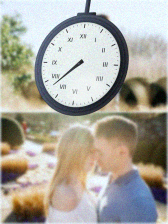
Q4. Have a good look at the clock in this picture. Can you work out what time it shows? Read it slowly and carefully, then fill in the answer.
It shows 7:38
